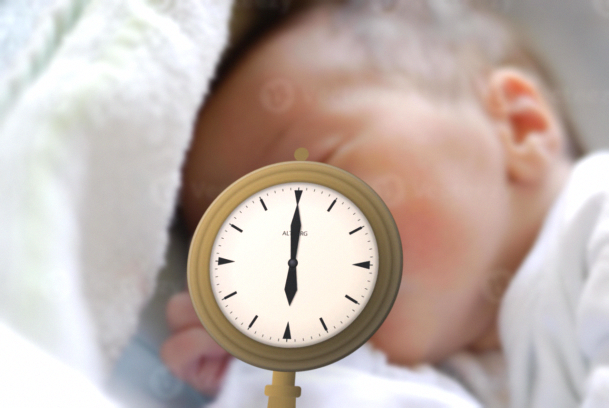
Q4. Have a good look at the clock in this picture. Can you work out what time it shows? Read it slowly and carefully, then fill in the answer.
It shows 6:00
